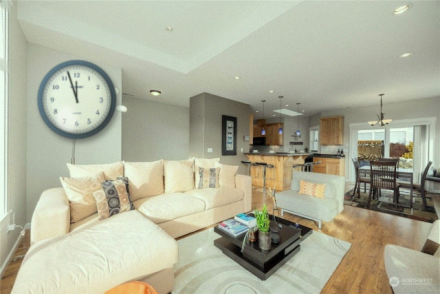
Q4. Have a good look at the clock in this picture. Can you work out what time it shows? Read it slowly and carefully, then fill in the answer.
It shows 11:57
